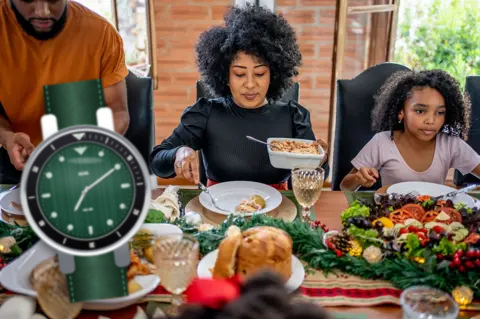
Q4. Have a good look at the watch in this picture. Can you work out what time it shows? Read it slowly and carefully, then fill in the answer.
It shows 7:10
